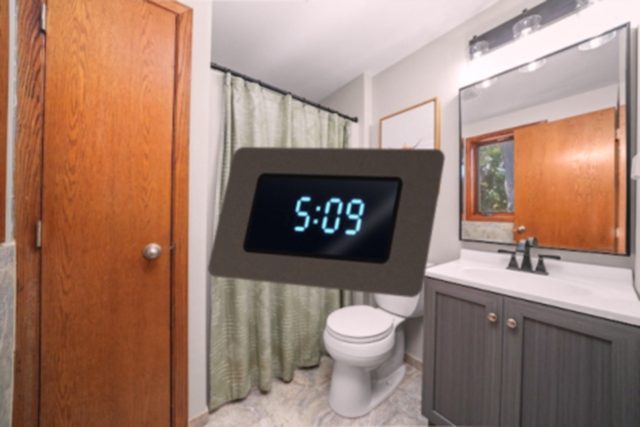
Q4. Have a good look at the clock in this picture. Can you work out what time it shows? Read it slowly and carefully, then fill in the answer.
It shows 5:09
